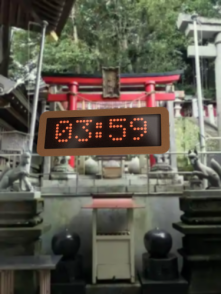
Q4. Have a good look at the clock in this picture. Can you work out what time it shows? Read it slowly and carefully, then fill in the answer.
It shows 3:59
